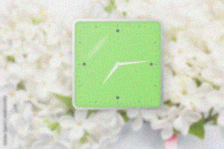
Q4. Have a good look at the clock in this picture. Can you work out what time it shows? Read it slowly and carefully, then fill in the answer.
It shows 7:14
